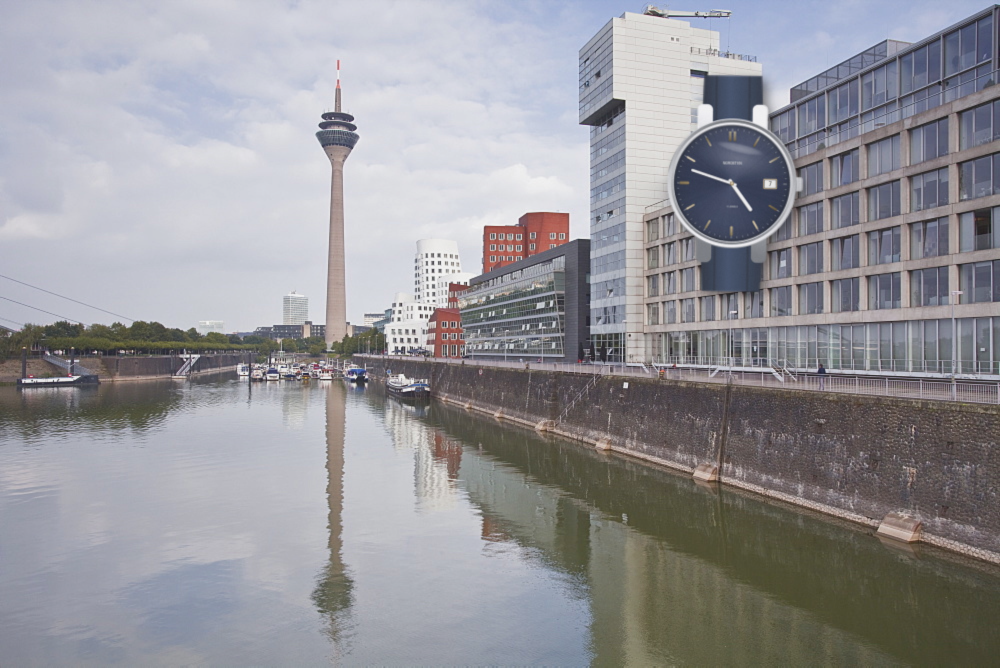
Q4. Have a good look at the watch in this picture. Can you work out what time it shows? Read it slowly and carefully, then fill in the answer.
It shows 4:48
